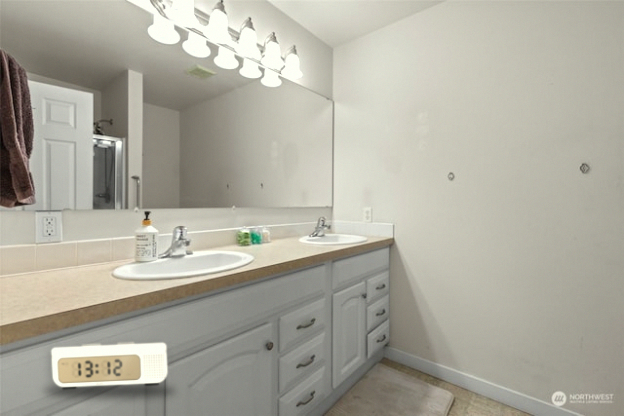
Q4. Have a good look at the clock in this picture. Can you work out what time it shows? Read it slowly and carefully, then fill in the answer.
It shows 13:12
